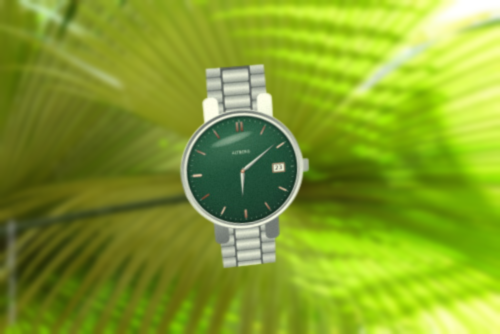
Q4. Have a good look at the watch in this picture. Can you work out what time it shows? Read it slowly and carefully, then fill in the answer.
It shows 6:09
